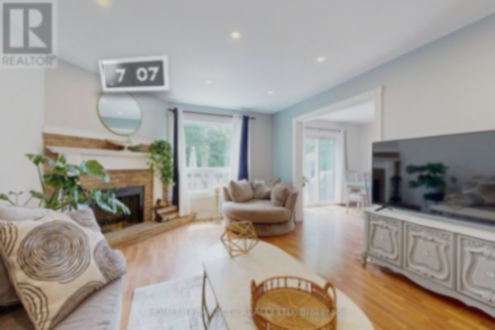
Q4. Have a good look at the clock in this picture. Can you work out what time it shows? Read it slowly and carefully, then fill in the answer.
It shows 7:07
